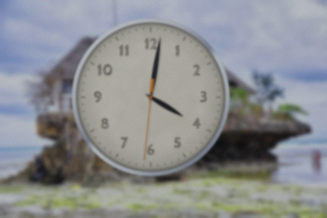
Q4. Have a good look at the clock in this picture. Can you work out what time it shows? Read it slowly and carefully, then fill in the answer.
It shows 4:01:31
